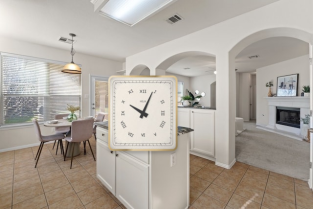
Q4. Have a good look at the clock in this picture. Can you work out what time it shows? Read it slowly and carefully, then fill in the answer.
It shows 10:04
